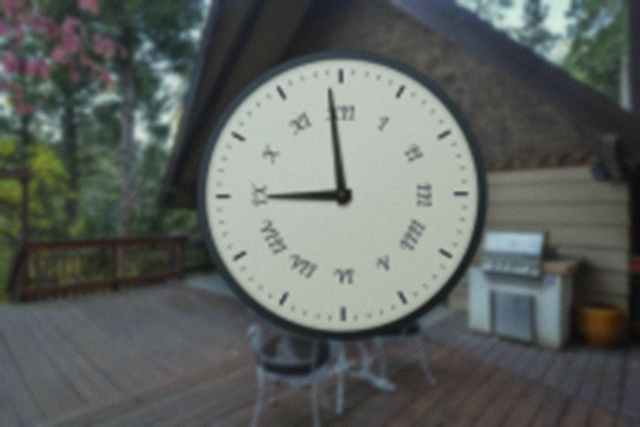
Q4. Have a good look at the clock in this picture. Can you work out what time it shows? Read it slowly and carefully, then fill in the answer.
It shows 8:59
